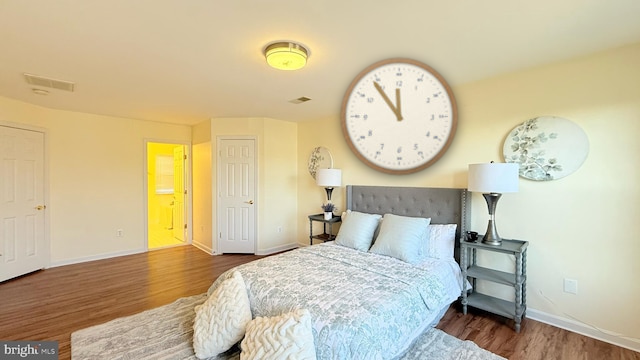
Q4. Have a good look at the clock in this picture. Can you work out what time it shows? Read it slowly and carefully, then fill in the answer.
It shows 11:54
